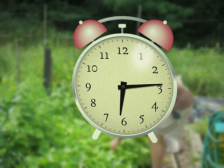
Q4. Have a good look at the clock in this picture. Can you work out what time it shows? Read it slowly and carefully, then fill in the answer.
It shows 6:14
